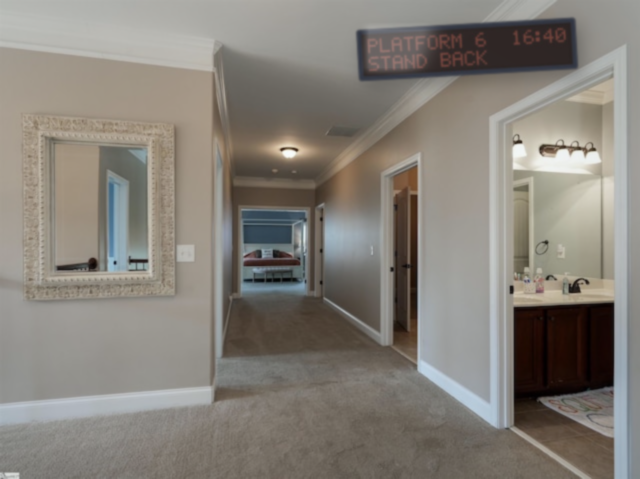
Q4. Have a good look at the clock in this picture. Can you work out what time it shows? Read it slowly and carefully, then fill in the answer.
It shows 16:40
